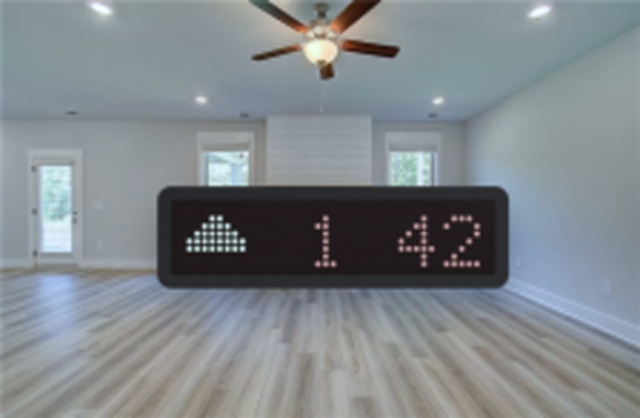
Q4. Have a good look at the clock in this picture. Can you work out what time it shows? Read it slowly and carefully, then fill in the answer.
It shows 1:42
